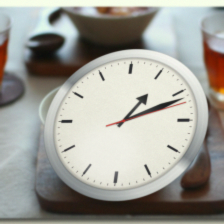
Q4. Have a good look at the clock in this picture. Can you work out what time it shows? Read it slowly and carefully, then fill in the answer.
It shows 1:11:12
